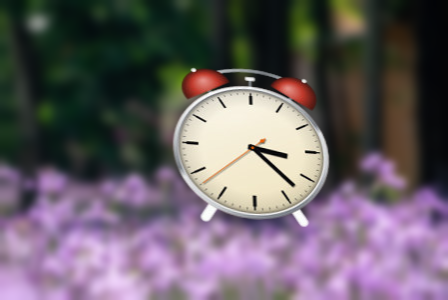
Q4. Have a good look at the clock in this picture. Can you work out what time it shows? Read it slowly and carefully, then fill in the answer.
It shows 3:22:38
